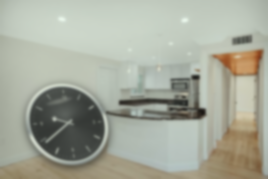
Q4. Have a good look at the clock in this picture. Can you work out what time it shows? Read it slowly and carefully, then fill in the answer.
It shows 9:39
